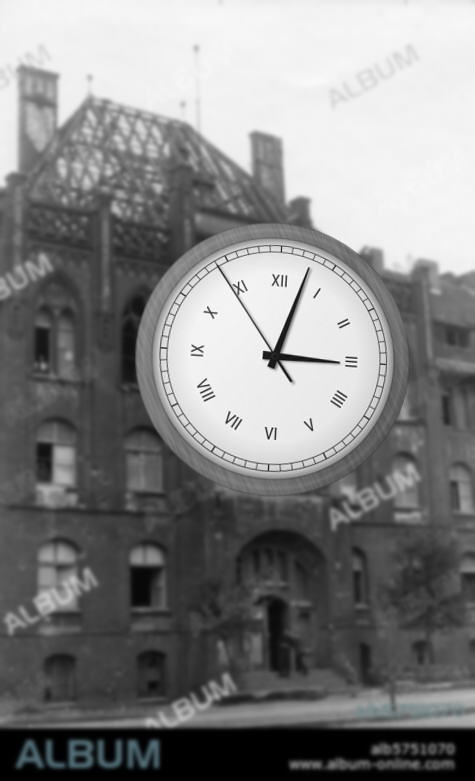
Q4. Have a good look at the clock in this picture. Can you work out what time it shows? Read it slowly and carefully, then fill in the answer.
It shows 3:02:54
